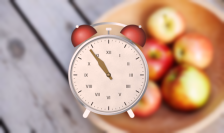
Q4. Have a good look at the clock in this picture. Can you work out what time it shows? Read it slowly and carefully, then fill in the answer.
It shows 10:54
